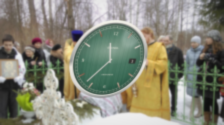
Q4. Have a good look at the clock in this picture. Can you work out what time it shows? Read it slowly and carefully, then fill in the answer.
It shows 11:37
